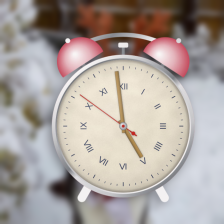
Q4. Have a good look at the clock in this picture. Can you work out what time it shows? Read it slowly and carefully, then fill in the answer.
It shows 4:58:51
